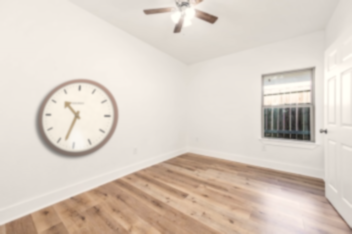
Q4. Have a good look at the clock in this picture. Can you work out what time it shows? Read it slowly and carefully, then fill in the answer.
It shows 10:33
